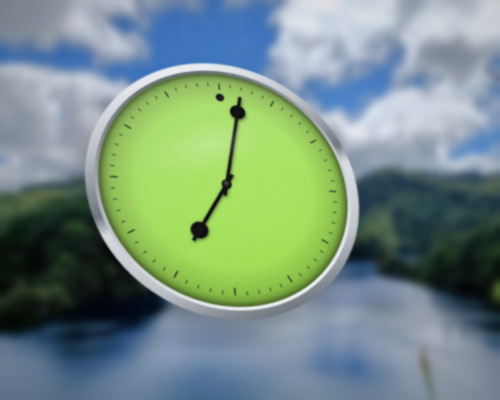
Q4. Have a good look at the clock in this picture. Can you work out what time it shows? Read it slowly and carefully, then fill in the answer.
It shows 7:02
